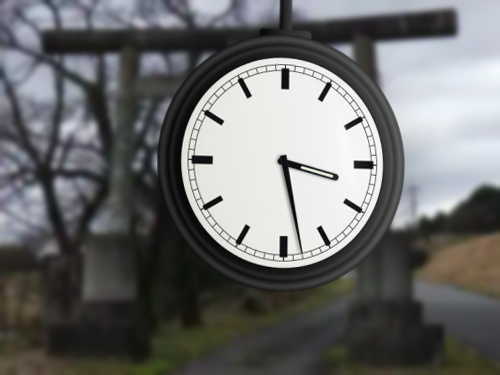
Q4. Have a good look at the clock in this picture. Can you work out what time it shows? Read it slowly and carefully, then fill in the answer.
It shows 3:28
